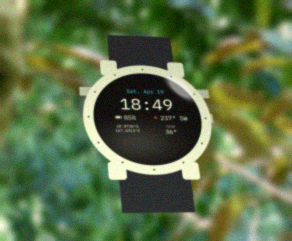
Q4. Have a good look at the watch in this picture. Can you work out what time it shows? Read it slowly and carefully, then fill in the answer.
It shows 18:49
